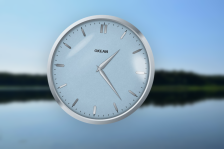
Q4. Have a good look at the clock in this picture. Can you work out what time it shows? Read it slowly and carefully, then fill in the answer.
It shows 1:23
